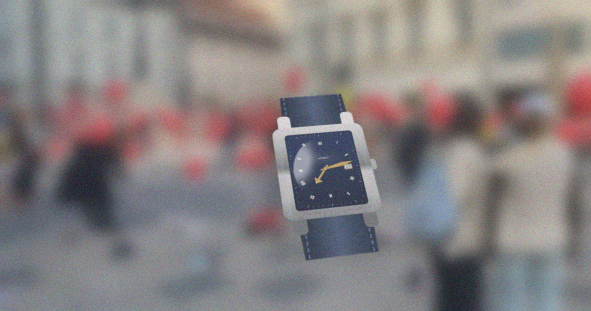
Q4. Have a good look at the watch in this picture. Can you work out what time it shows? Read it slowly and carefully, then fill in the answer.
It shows 7:13
